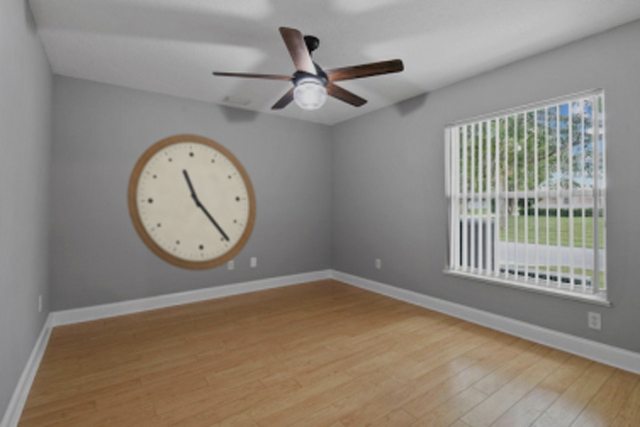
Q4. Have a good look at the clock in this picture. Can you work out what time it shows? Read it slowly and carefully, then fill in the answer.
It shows 11:24
